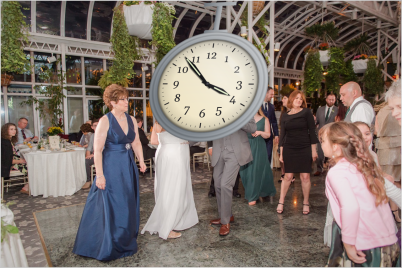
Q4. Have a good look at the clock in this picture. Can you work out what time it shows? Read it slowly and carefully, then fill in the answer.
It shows 3:53
